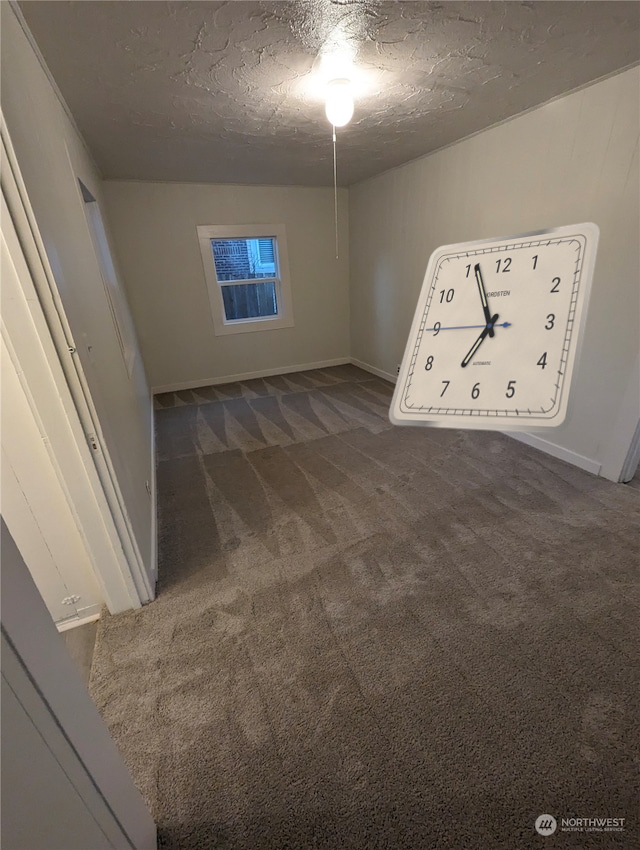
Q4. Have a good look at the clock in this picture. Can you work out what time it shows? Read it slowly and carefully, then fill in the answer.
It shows 6:55:45
